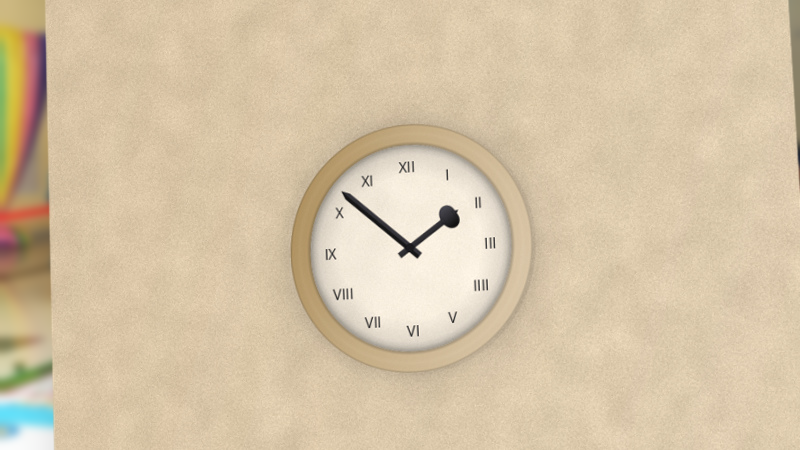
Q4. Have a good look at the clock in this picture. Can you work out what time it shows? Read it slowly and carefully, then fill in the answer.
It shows 1:52
